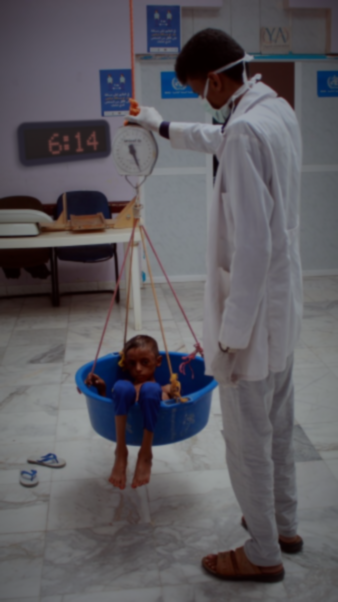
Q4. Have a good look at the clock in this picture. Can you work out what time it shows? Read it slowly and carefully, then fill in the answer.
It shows 6:14
